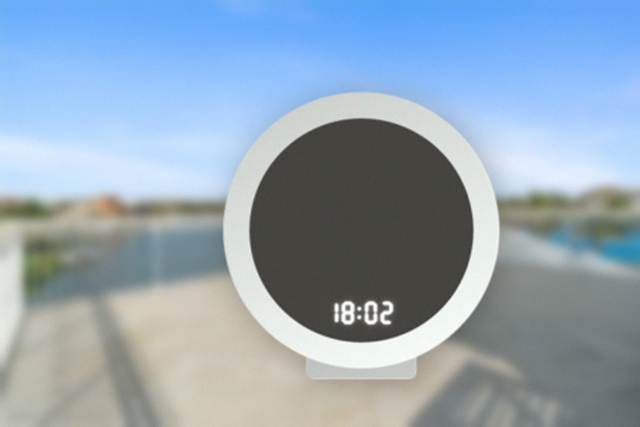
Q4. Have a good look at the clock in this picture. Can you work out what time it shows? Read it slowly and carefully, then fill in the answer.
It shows 18:02
